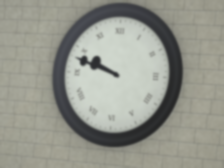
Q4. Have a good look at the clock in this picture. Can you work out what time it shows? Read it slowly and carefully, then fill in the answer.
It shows 9:48
